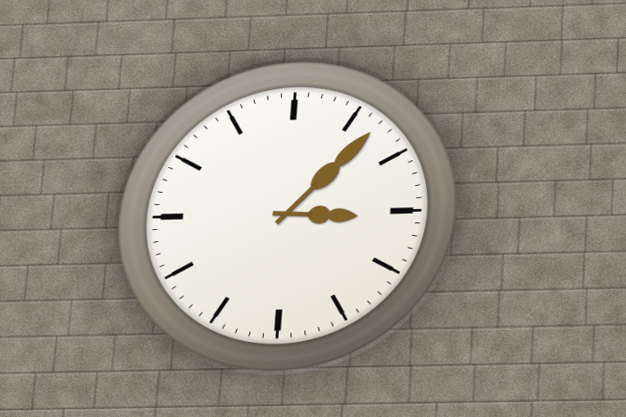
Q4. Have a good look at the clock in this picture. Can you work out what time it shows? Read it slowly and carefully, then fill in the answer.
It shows 3:07
